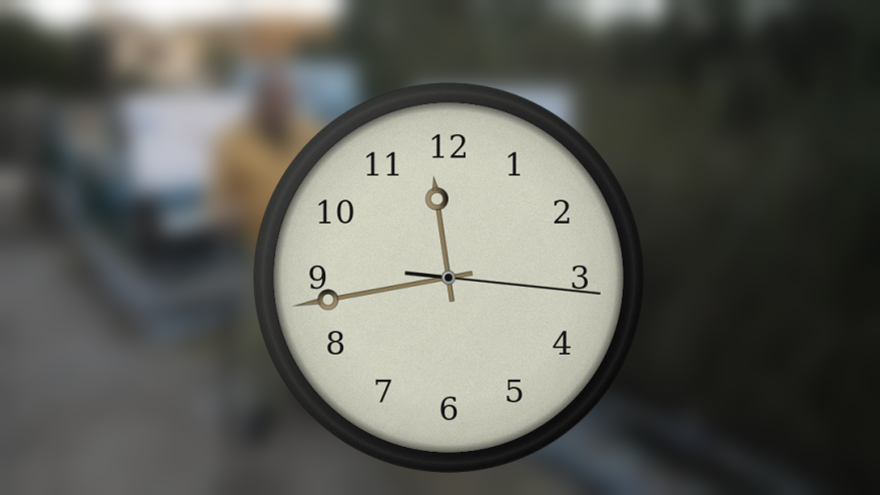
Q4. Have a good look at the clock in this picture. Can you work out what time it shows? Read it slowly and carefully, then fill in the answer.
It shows 11:43:16
